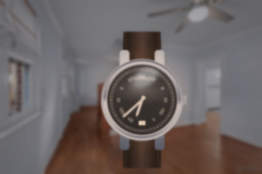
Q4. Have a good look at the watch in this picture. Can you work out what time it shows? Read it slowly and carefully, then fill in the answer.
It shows 6:38
